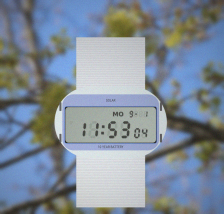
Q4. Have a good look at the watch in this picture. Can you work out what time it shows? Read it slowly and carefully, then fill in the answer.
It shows 11:53:04
